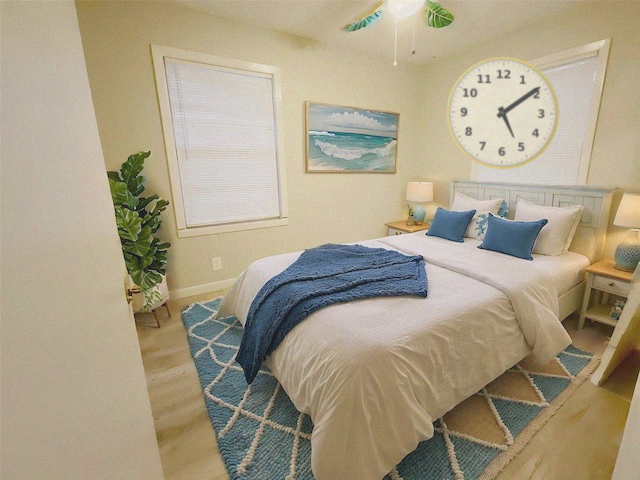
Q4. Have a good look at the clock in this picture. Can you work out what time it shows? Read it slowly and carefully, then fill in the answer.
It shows 5:09
